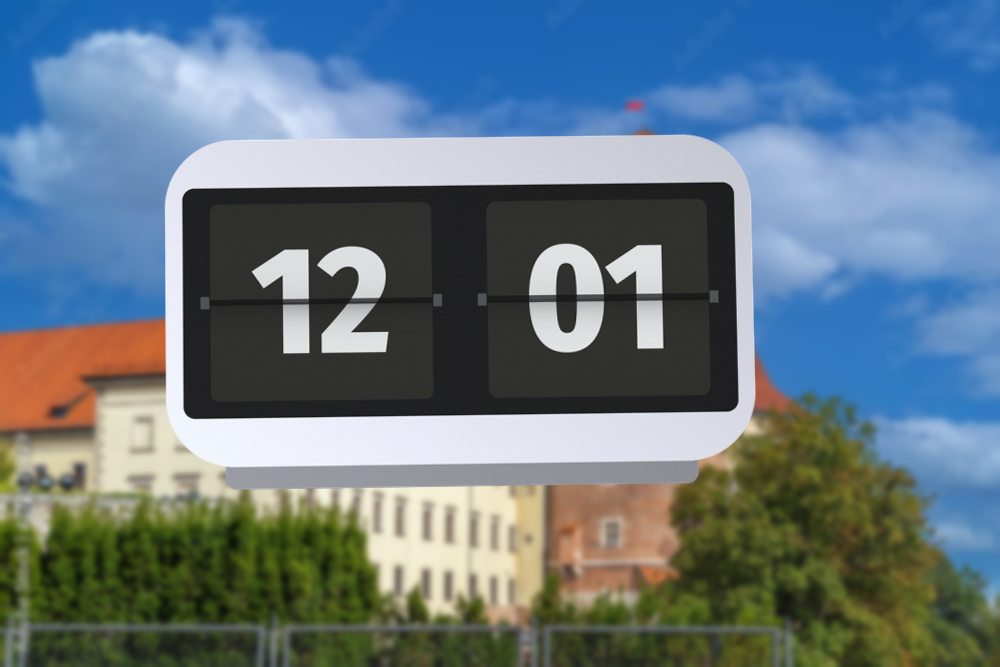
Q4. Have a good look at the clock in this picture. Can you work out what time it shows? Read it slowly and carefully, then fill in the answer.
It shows 12:01
